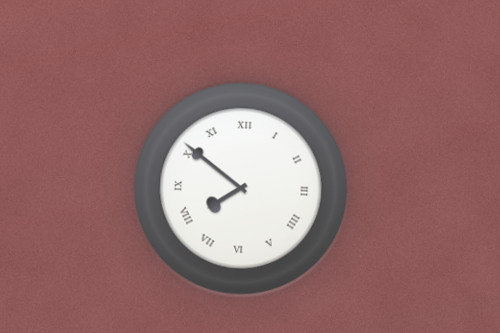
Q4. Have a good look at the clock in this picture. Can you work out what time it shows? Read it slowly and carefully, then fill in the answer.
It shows 7:51
